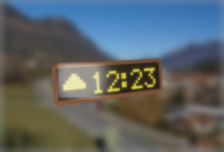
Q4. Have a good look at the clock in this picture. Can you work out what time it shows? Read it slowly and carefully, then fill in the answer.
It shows 12:23
